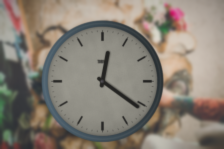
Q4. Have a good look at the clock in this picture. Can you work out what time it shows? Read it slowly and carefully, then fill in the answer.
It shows 12:21
